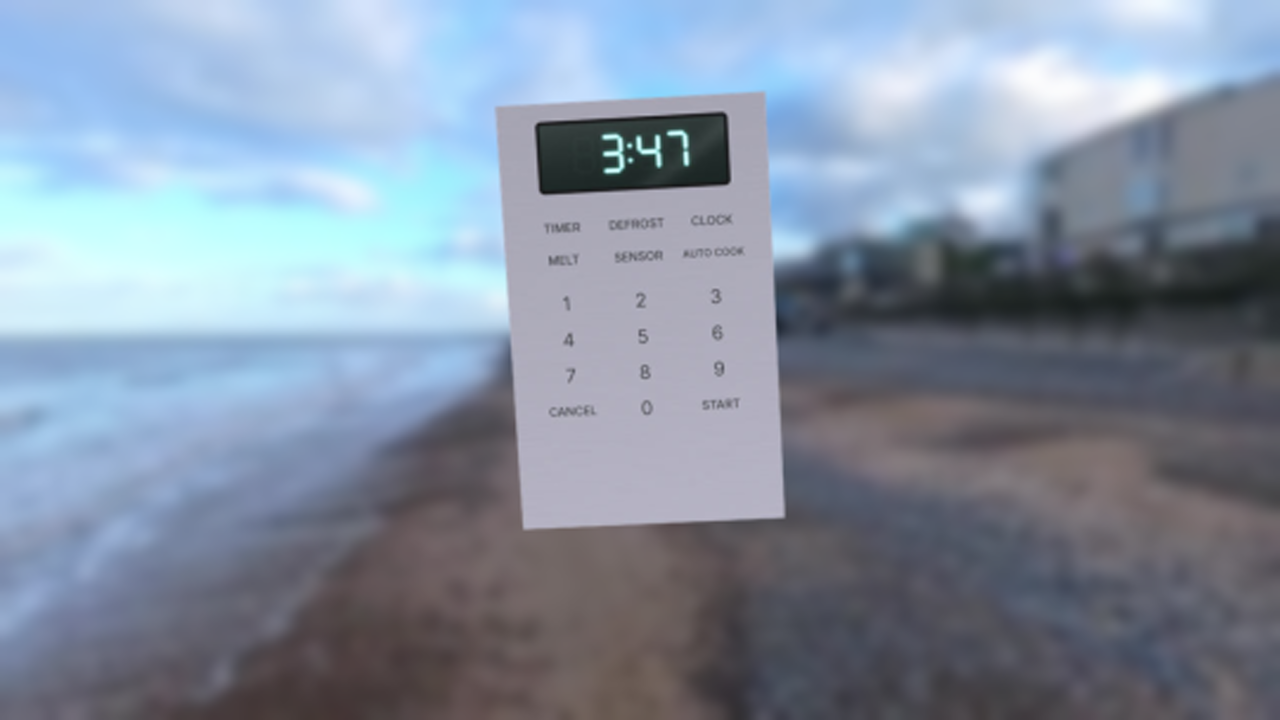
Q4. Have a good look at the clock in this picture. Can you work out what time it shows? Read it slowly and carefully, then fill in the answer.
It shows 3:47
